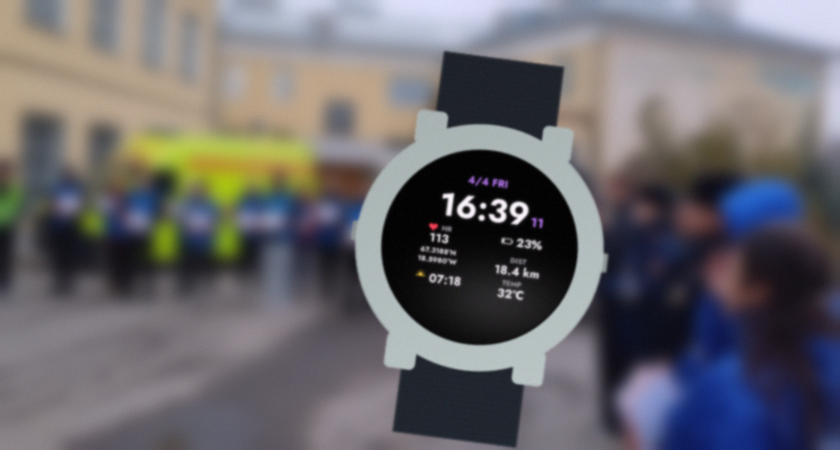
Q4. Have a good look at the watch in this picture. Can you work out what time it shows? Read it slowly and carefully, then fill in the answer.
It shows 16:39:11
